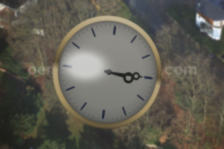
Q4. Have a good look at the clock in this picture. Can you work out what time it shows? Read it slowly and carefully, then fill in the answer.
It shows 3:15
